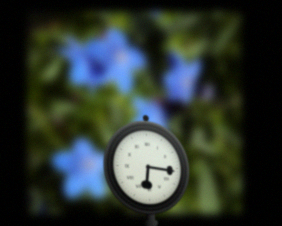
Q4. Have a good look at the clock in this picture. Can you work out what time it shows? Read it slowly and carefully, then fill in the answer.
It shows 6:16
